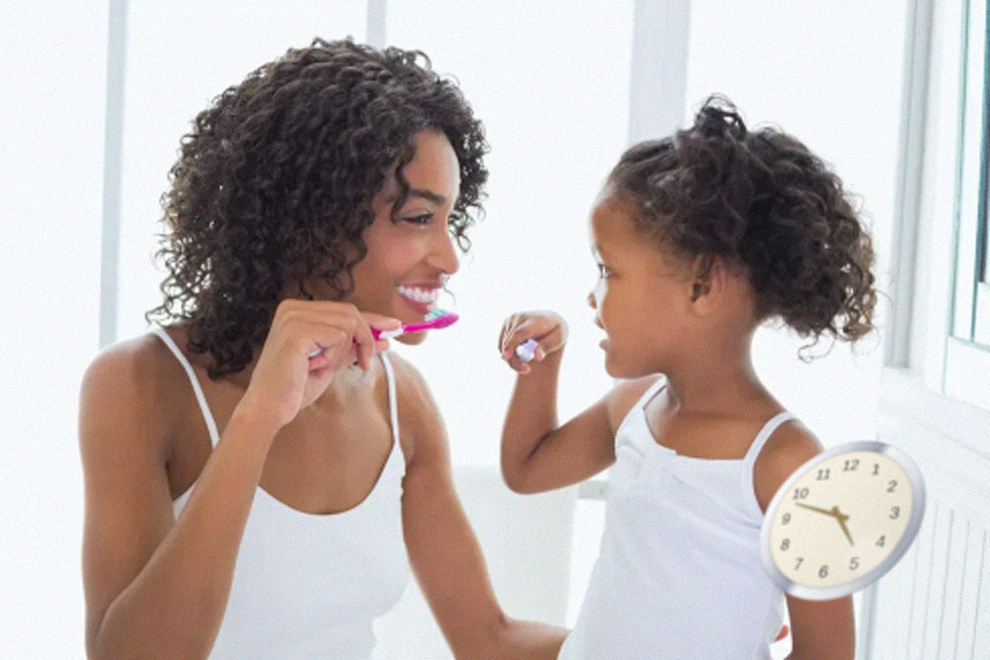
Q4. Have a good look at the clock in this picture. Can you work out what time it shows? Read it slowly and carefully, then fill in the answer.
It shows 4:48
